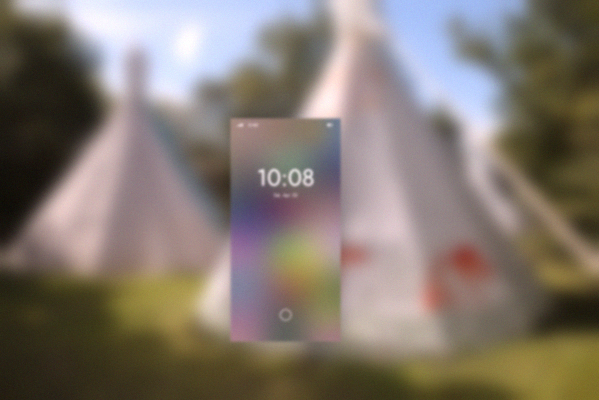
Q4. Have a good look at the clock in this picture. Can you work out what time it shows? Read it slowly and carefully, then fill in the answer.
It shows 10:08
